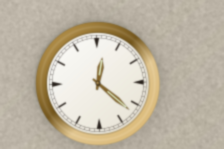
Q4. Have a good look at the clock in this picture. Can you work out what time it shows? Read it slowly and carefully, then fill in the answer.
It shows 12:22
